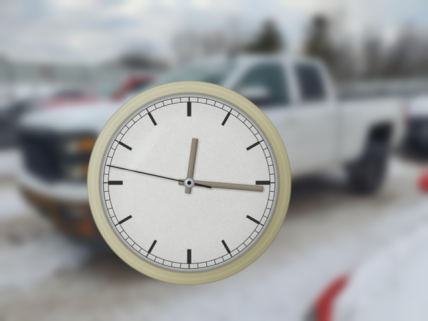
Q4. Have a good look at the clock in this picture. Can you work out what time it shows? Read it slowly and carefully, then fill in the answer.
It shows 12:15:47
